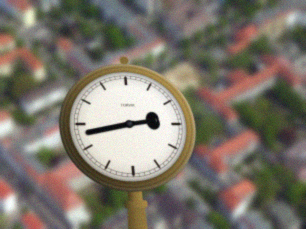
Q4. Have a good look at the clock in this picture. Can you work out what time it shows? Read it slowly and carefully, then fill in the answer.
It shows 2:43
